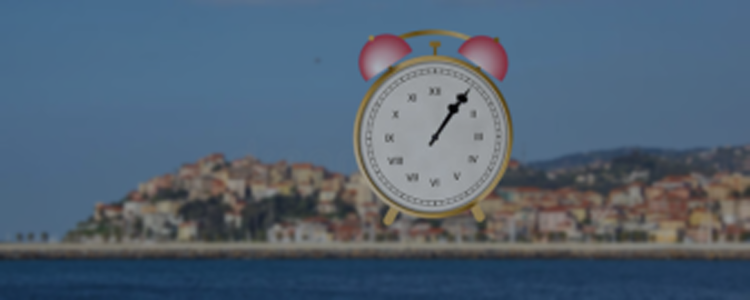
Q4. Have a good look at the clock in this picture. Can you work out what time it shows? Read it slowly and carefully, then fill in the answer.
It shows 1:06
